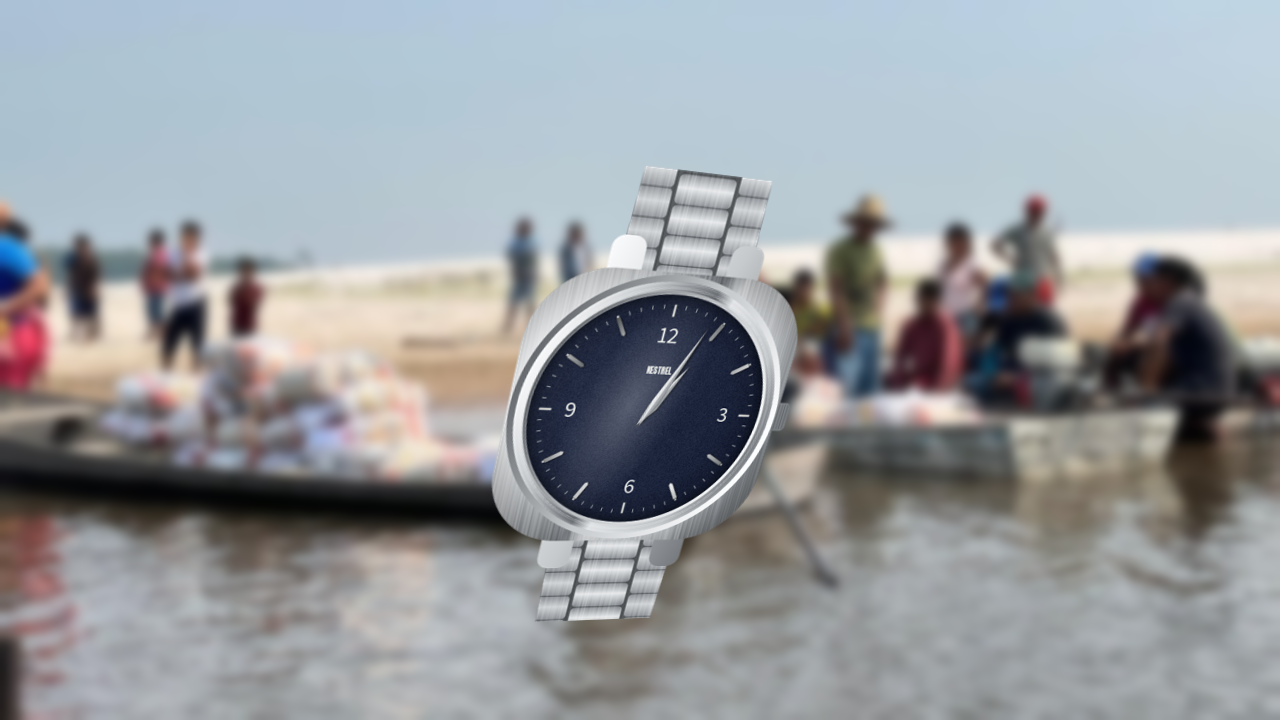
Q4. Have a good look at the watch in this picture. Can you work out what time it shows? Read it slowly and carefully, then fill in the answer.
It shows 1:04
